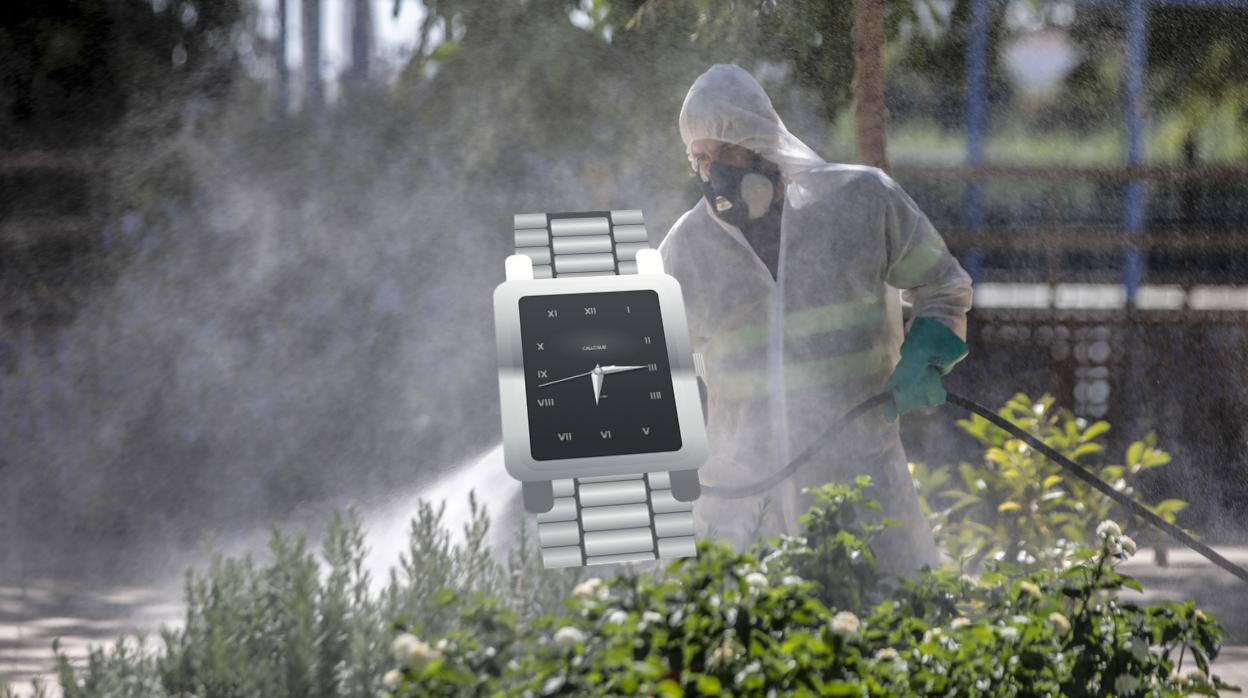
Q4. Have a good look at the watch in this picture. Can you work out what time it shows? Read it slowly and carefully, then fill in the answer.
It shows 6:14:43
